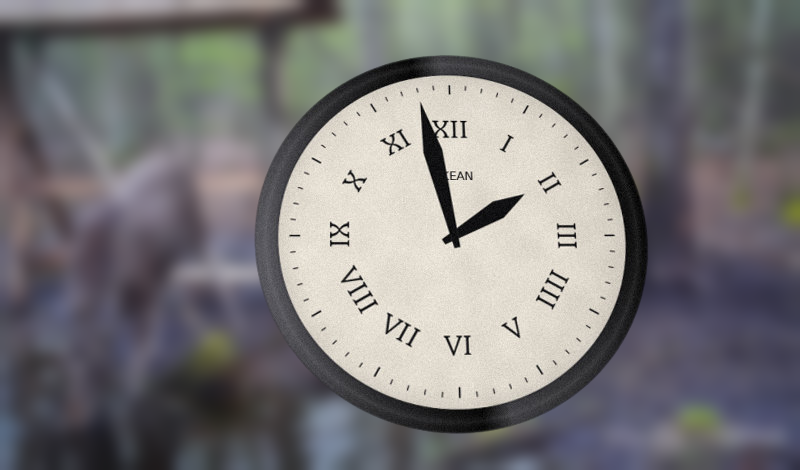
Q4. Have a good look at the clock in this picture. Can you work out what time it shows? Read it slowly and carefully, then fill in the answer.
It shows 1:58
